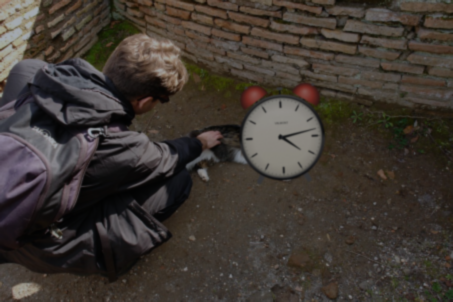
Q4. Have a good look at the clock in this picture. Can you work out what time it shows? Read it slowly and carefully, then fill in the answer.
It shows 4:13
